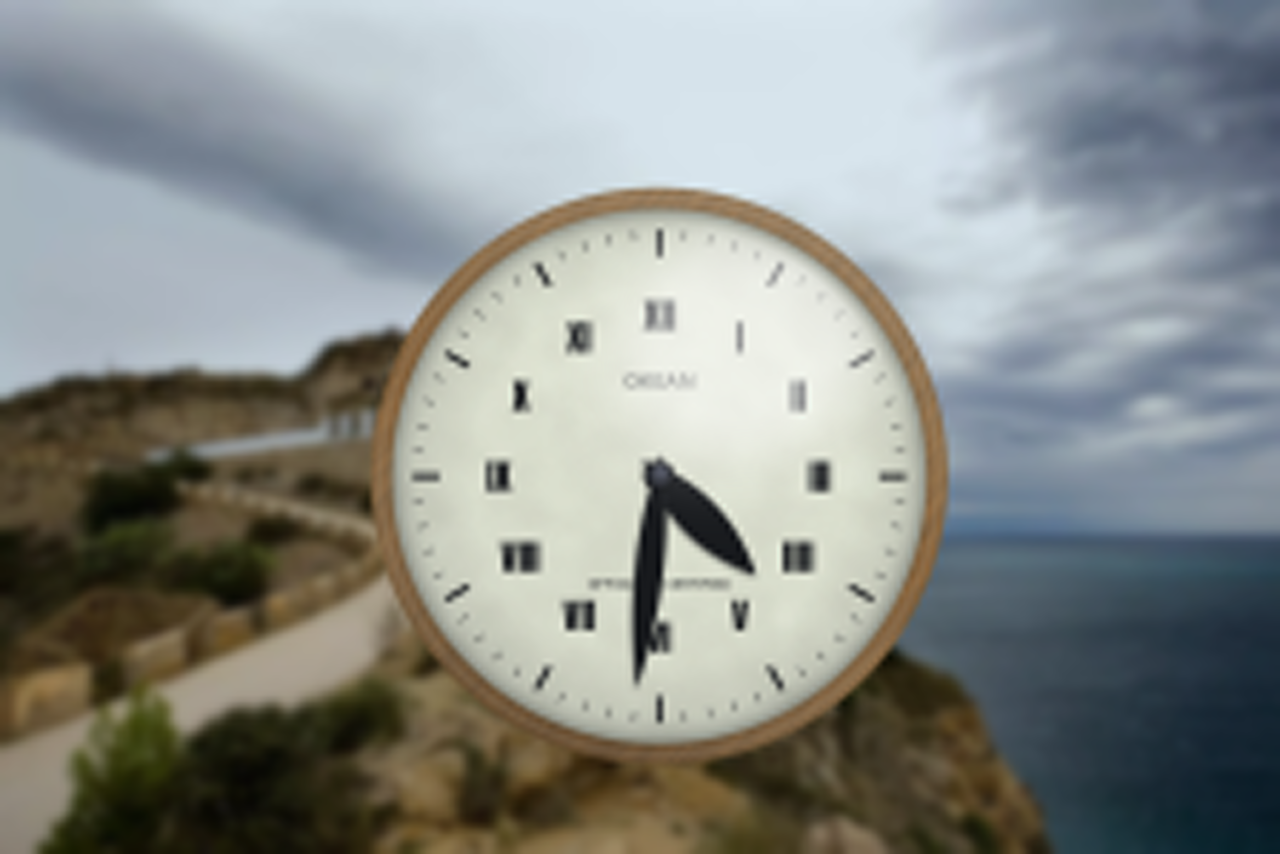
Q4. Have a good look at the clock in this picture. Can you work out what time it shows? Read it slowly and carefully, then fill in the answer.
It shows 4:31
